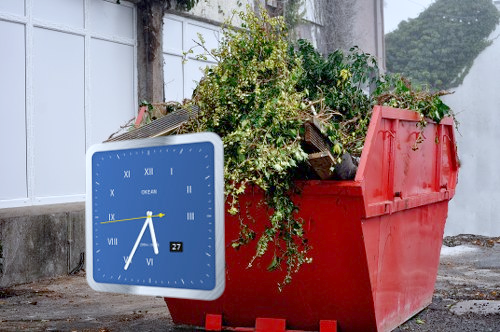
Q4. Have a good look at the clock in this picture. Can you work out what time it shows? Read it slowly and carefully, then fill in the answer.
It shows 5:34:44
